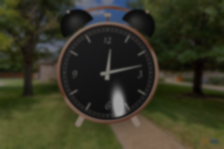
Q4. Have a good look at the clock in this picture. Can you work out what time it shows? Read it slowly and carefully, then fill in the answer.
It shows 12:13
